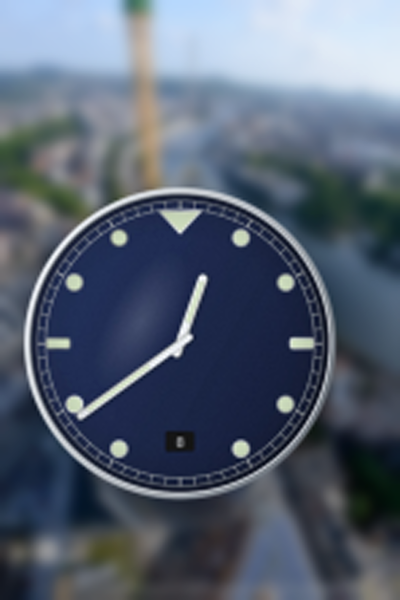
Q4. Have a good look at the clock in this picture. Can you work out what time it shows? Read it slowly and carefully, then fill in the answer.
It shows 12:39
